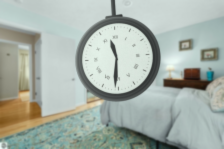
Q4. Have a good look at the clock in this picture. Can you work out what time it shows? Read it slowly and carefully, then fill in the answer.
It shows 11:31
